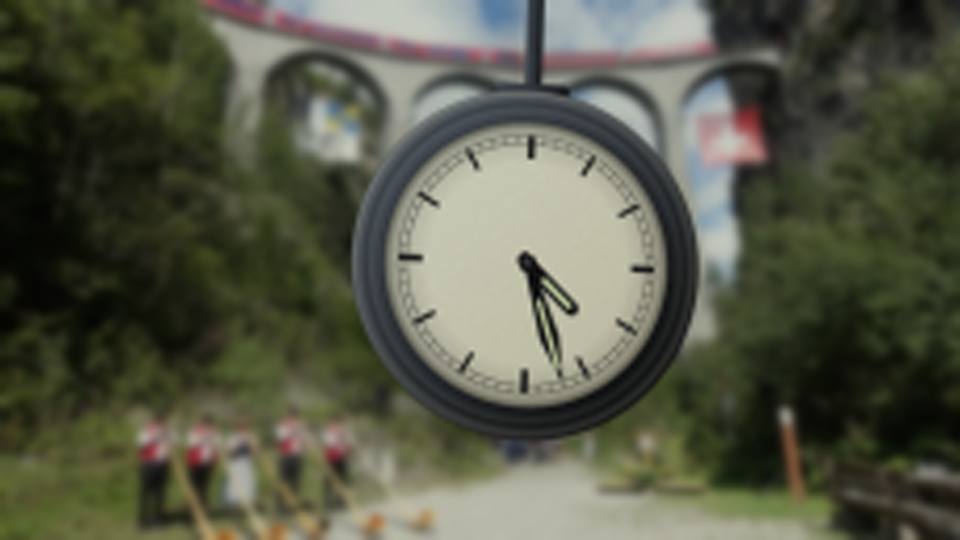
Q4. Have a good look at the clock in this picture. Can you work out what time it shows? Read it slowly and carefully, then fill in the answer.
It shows 4:27
